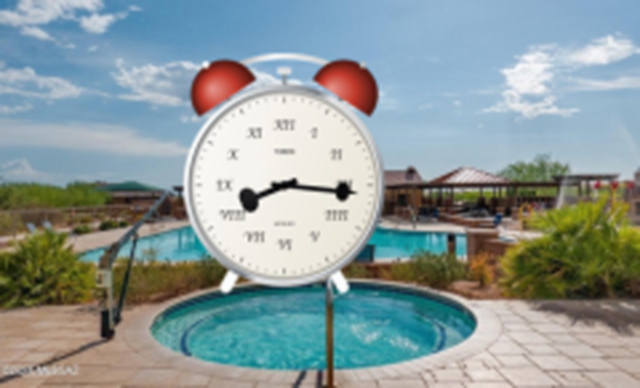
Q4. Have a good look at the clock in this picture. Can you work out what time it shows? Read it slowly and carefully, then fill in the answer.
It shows 8:16
